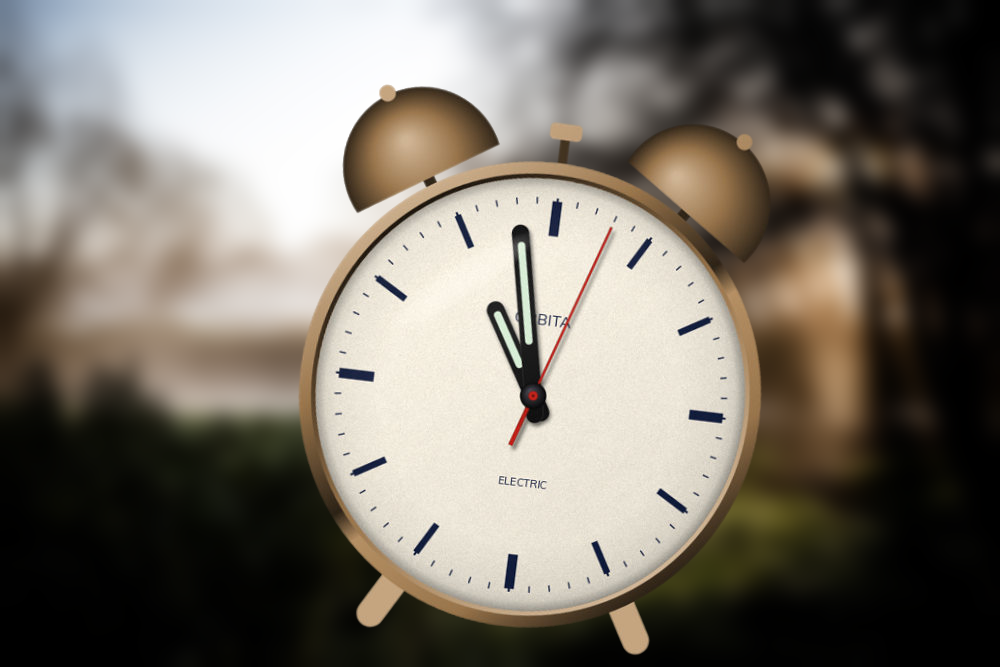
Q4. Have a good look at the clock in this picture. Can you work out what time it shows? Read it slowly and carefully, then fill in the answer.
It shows 10:58:03
